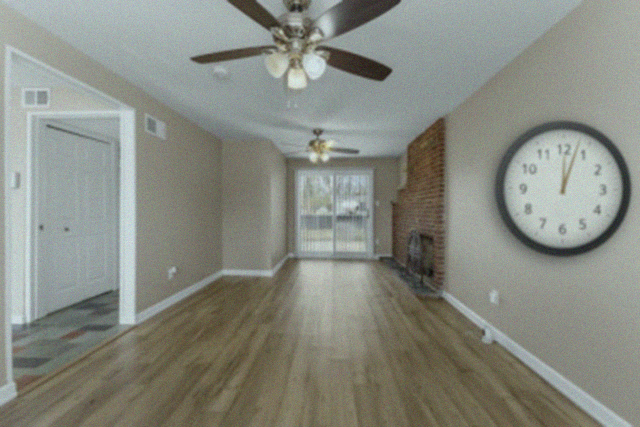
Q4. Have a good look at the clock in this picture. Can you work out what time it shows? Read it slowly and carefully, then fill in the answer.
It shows 12:03
